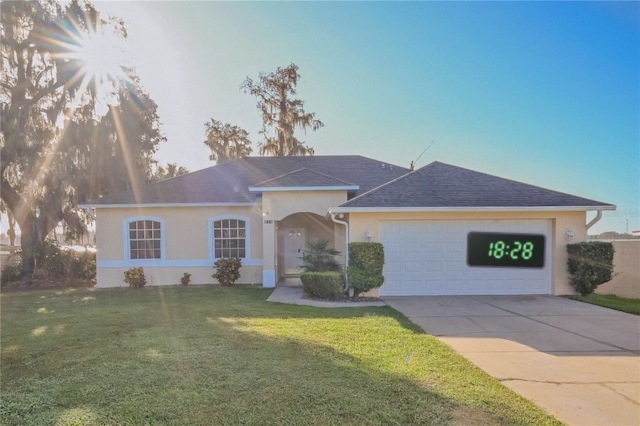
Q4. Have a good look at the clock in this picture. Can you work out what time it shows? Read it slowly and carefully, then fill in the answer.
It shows 18:28
